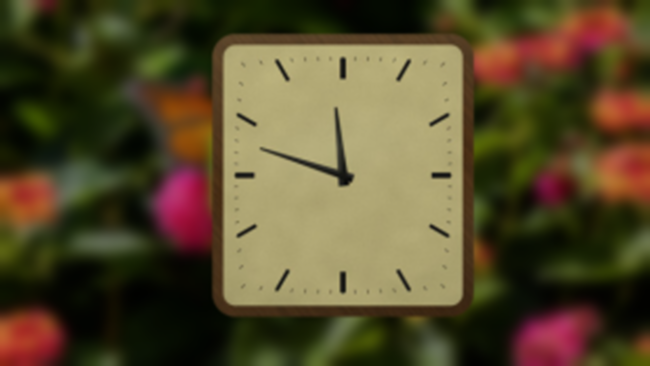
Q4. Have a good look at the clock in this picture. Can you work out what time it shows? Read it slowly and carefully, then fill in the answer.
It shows 11:48
